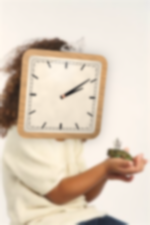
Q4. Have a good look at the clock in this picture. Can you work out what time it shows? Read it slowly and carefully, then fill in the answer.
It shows 2:09
